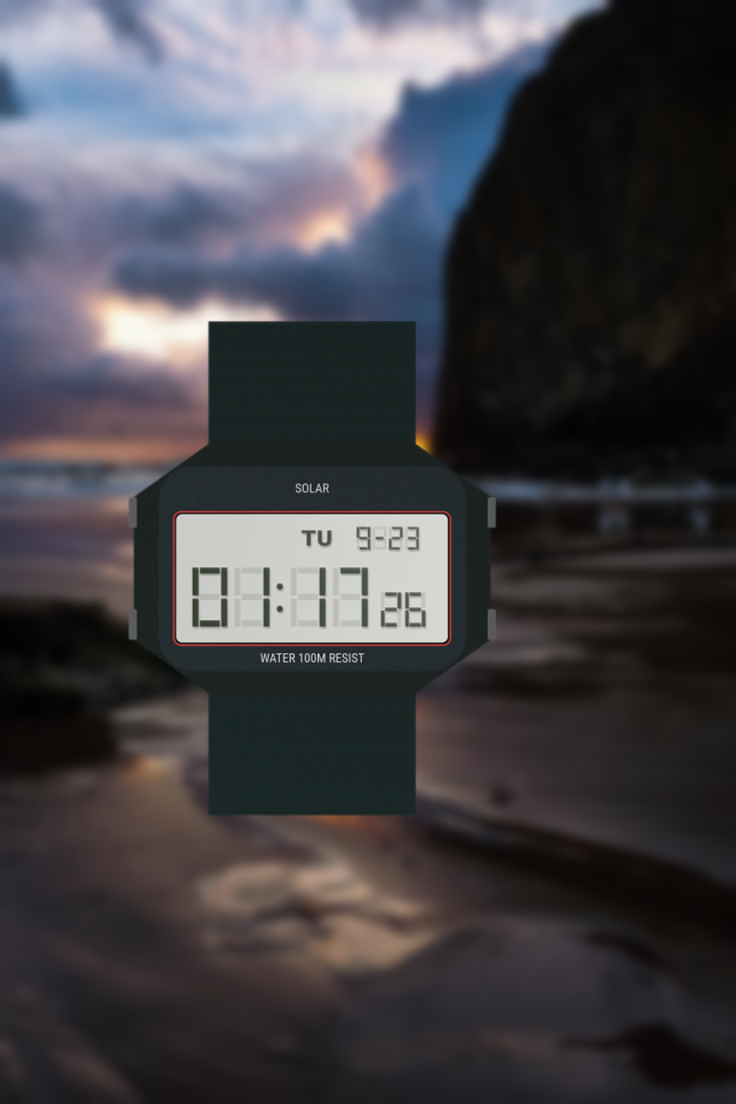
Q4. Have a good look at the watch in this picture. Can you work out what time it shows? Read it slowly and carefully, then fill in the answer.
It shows 1:17:26
